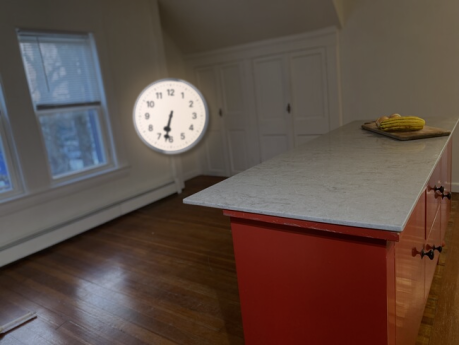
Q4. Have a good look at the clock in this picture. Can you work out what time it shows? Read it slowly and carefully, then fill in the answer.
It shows 6:32
